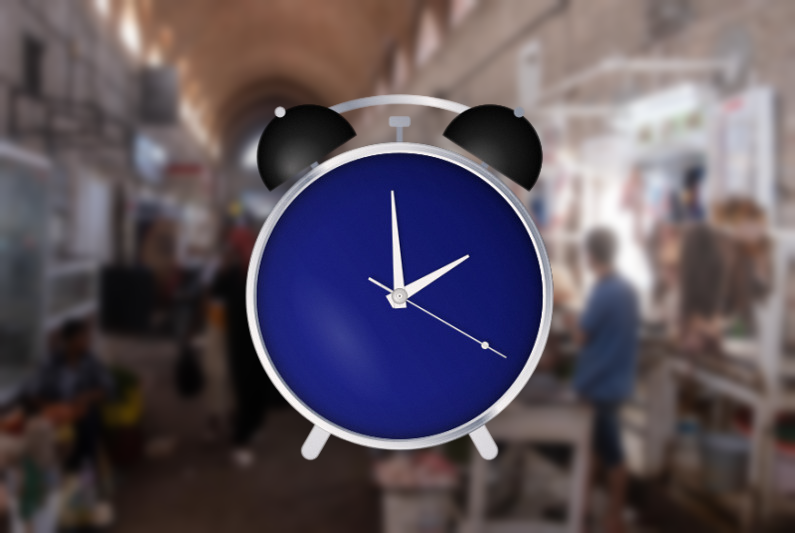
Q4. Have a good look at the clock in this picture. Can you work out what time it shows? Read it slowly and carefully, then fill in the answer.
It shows 1:59:20
